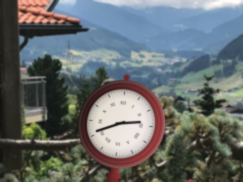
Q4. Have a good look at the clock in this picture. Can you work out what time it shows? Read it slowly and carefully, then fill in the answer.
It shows 2:41
